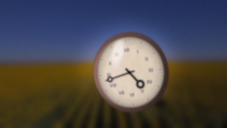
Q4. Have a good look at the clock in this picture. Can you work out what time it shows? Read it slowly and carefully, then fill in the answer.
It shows 4:43
